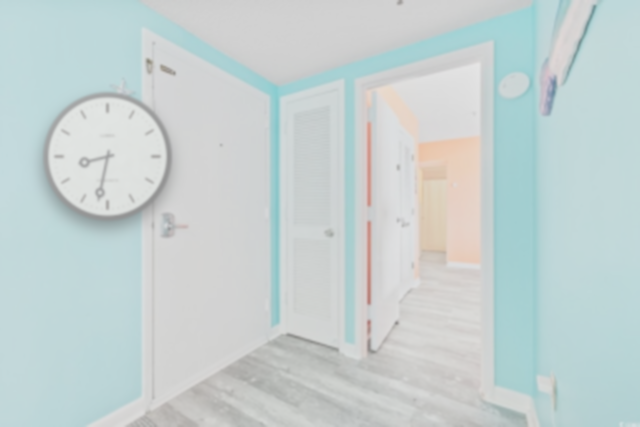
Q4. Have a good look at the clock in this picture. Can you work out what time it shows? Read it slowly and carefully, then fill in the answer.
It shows 8:32
